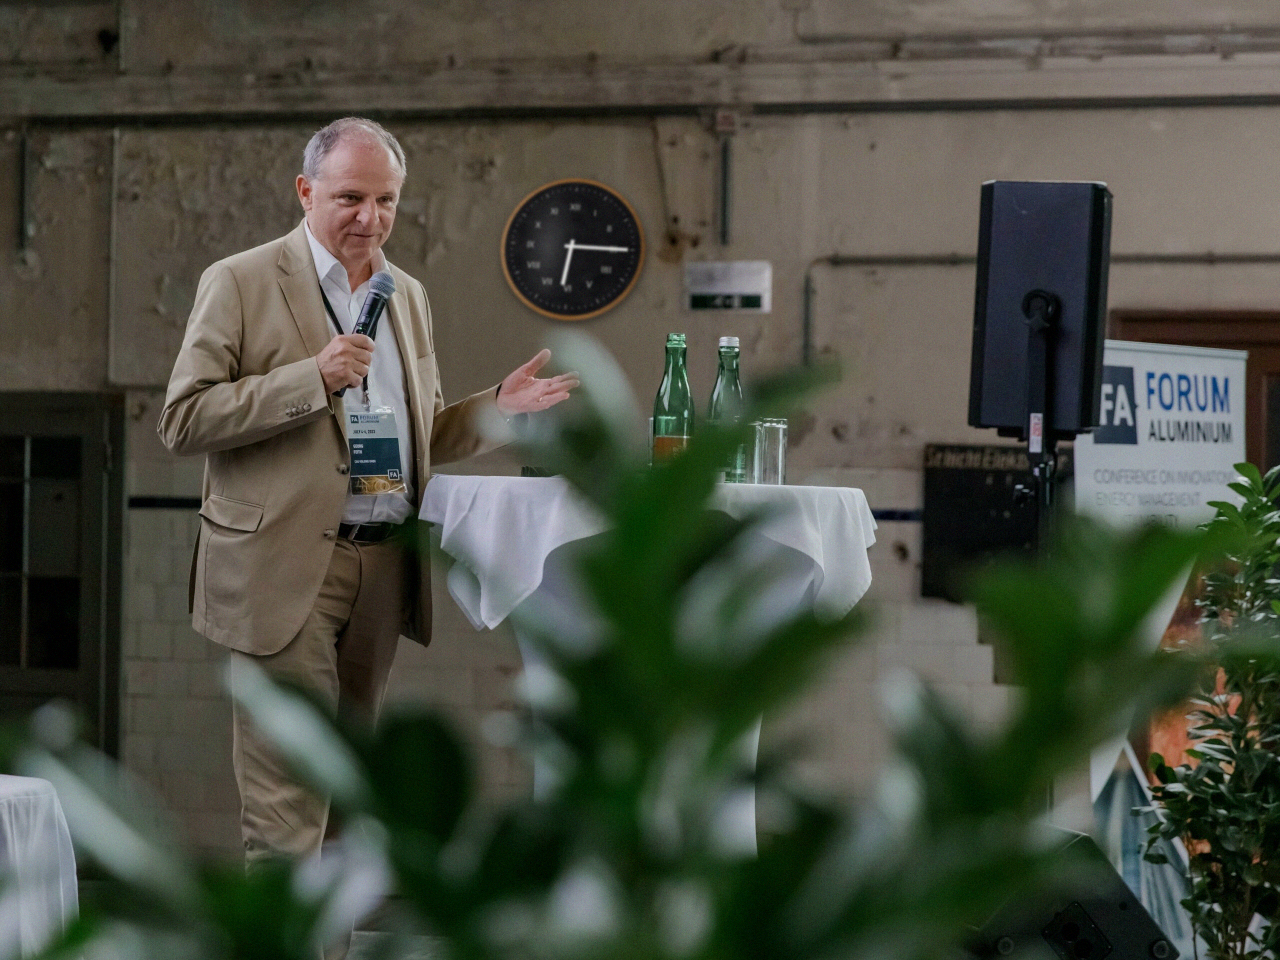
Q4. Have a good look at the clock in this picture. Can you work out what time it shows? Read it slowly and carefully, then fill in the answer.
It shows 6:15
